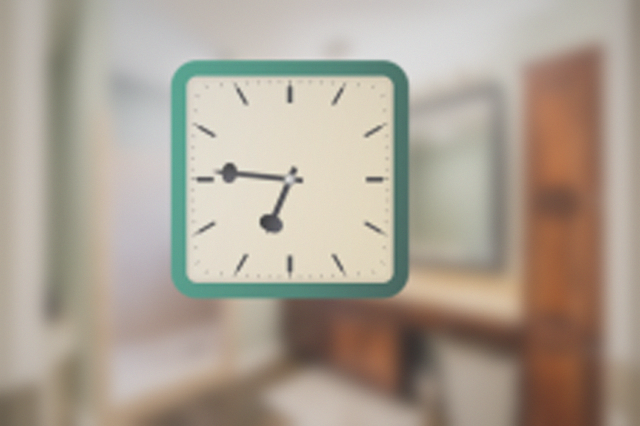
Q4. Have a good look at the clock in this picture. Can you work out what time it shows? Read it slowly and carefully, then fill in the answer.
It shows 6:46
